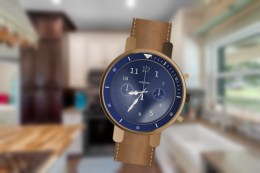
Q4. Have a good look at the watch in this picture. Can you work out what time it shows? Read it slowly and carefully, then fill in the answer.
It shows 8:35
